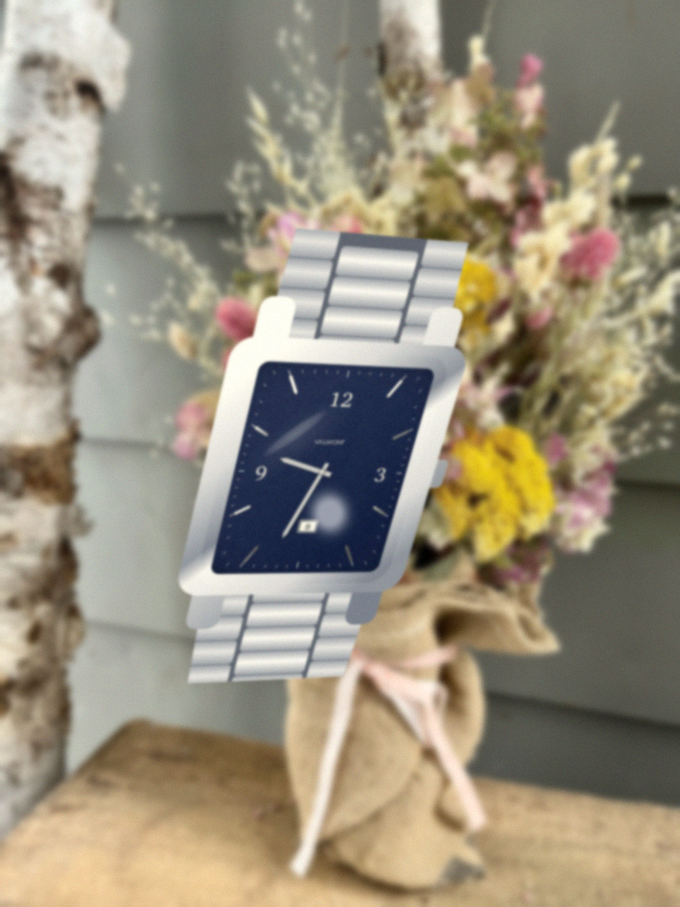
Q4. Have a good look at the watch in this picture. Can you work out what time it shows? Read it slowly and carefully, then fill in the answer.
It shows 9:33
